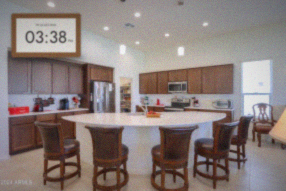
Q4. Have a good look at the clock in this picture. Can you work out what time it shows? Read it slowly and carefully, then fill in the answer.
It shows 3:38
